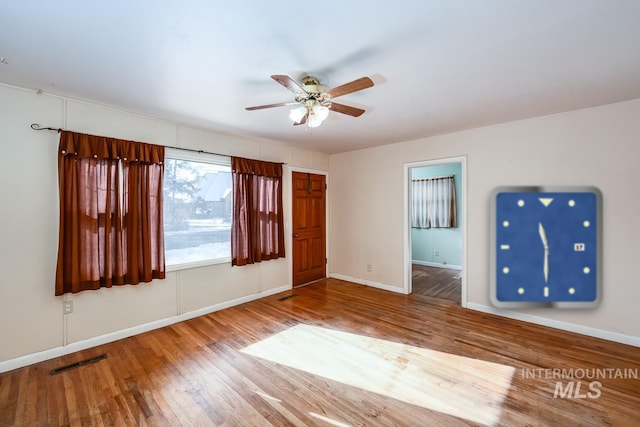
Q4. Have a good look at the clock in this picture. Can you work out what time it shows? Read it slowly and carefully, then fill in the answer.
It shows 11:30
